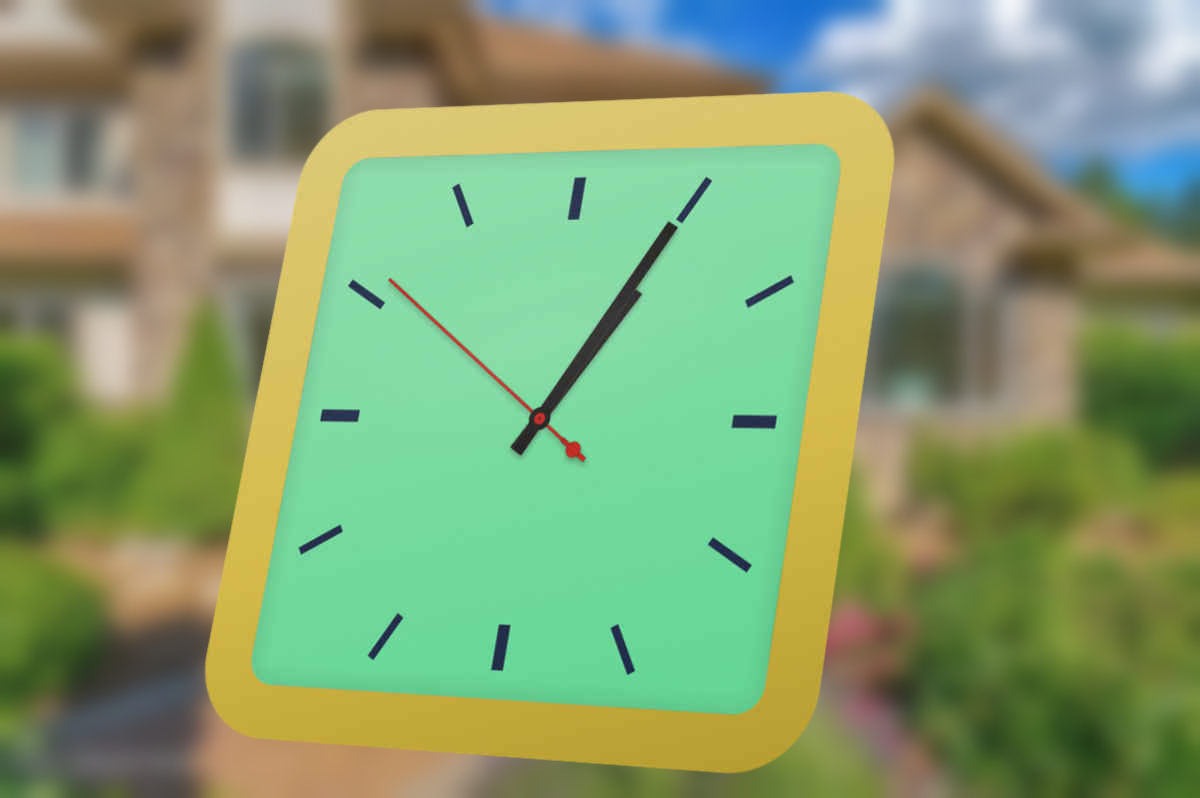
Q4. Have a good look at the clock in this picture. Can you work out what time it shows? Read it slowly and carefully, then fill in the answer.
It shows 1:04:51
